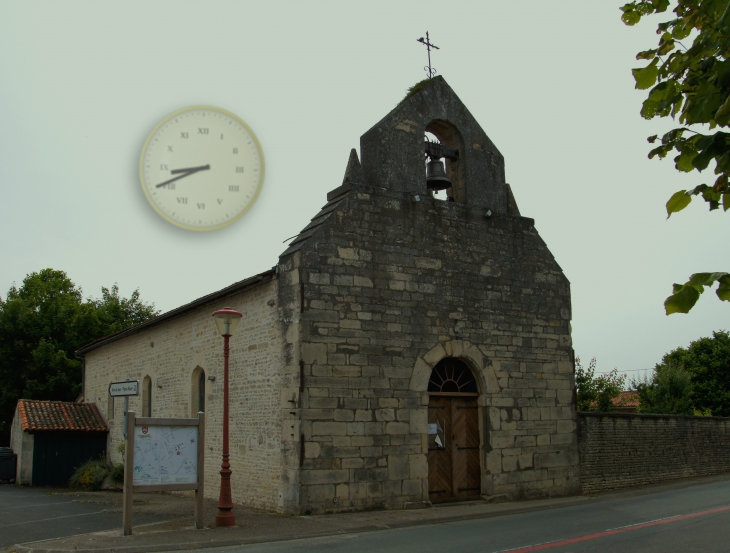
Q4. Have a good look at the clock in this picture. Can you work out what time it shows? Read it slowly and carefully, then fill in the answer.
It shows 8:41
